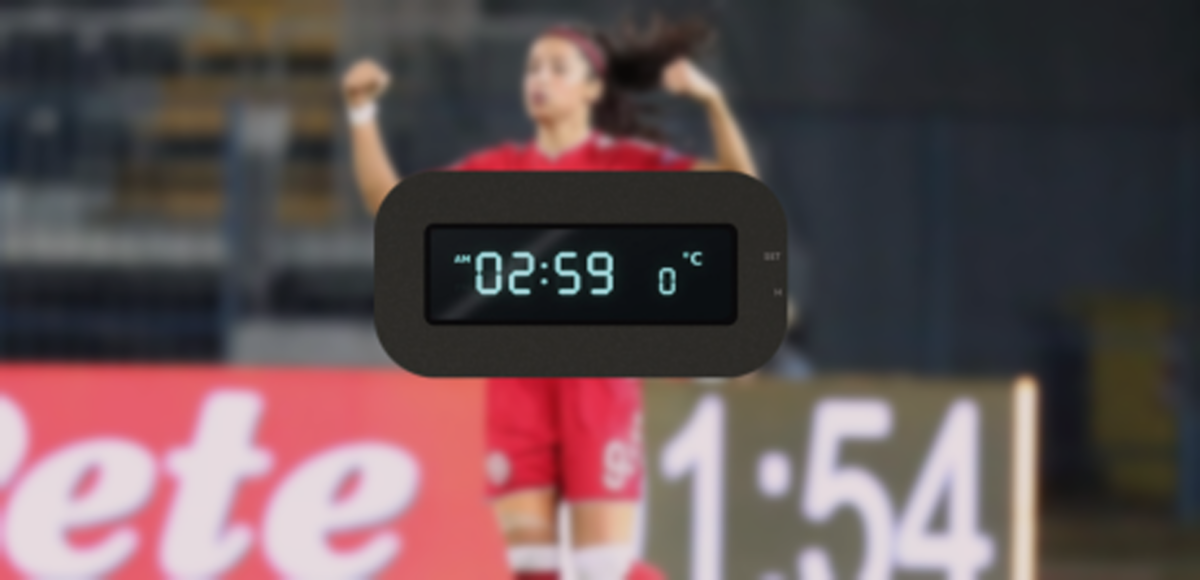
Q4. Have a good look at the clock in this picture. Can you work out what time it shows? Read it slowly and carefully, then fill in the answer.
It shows 2:59
